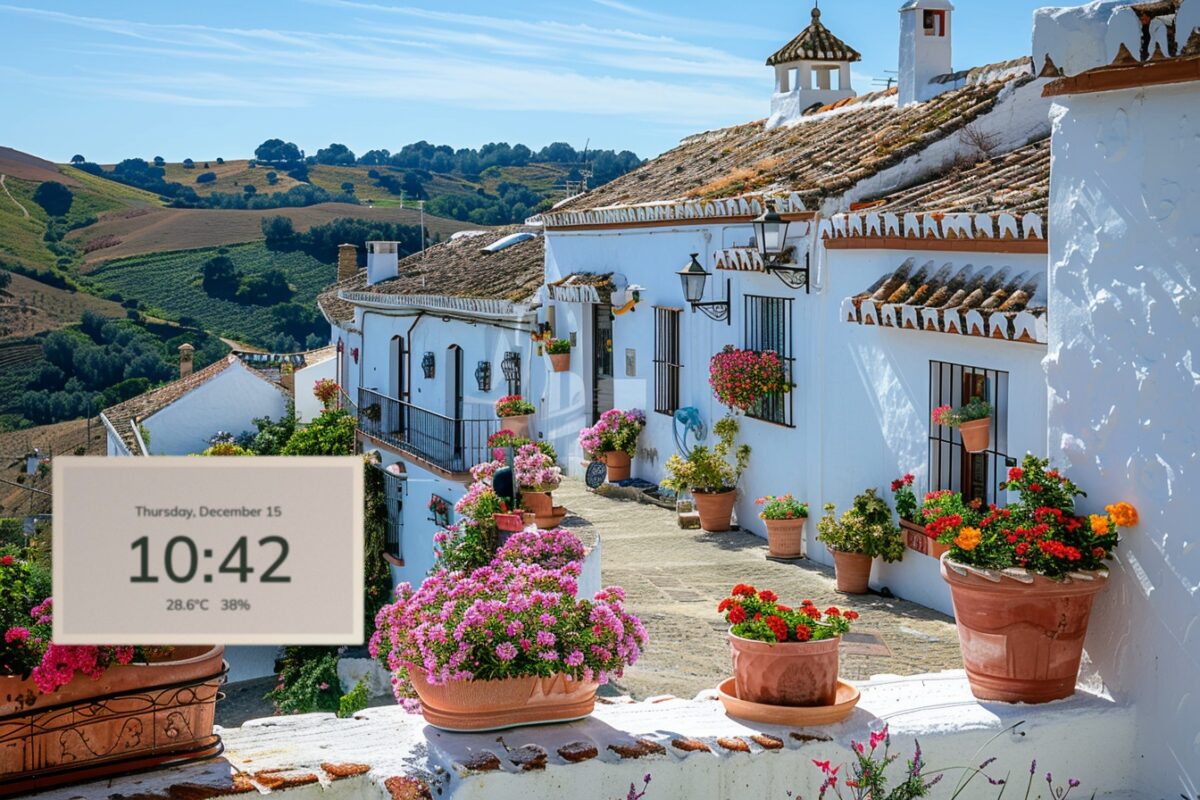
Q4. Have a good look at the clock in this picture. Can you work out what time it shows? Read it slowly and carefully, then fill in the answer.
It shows 10:42
